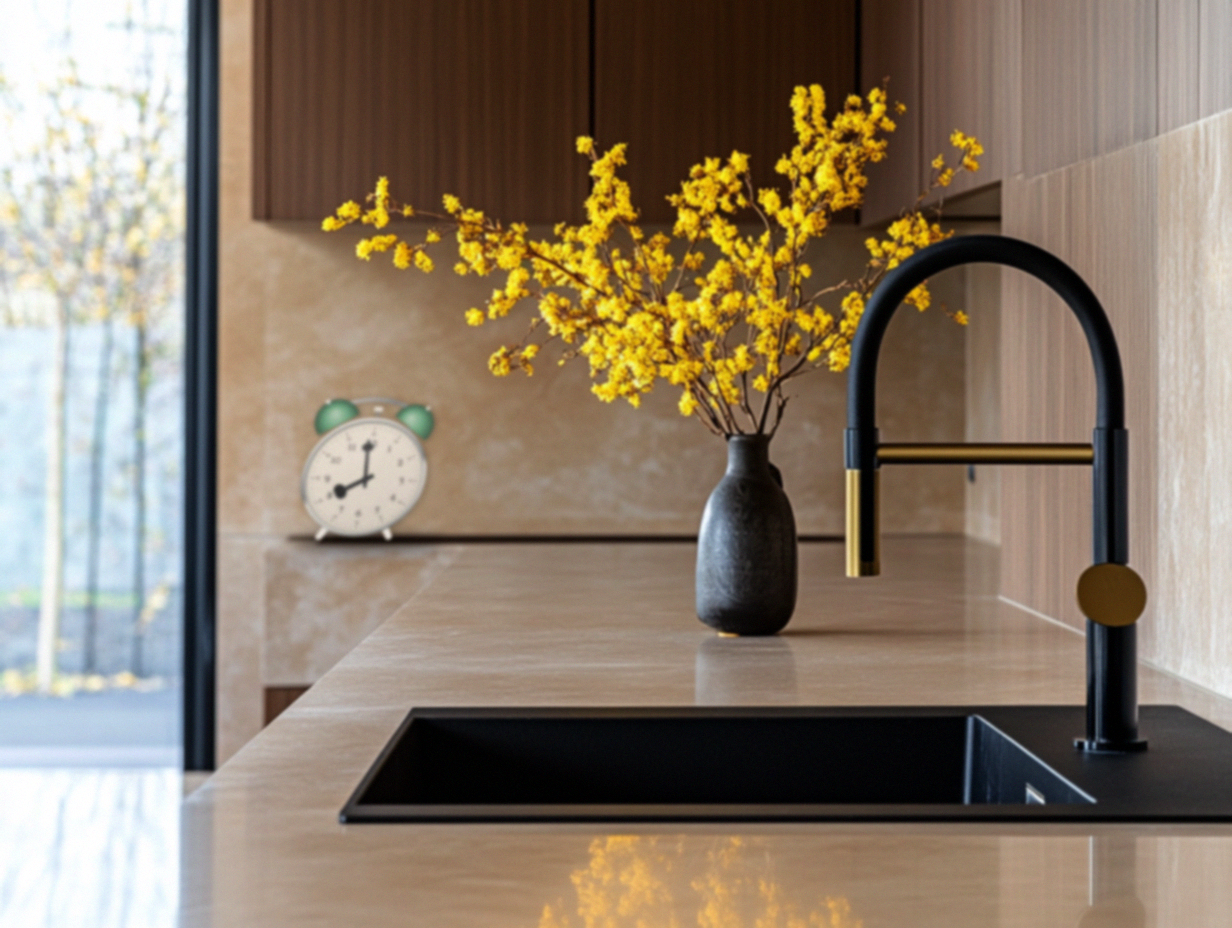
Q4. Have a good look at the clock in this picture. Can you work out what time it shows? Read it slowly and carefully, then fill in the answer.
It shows 7:59
